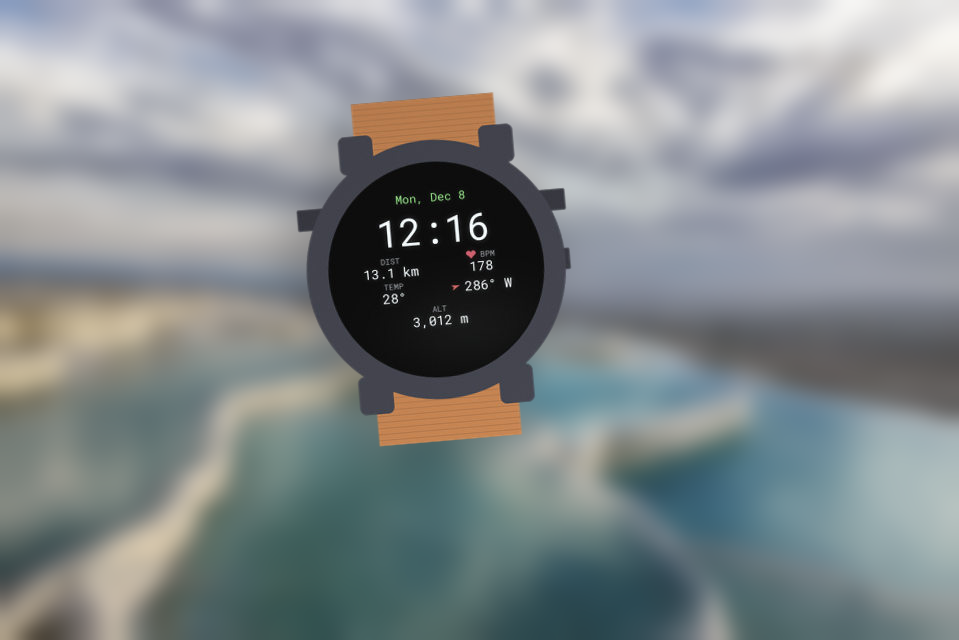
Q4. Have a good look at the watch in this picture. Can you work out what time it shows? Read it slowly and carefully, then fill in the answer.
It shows 12:16
